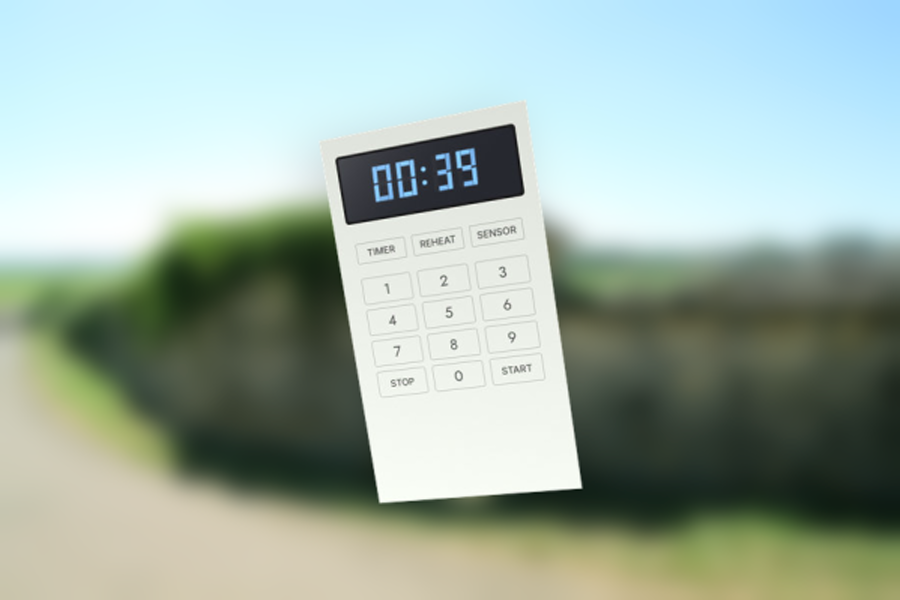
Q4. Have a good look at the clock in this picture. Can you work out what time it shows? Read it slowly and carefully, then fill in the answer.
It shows 0:39
